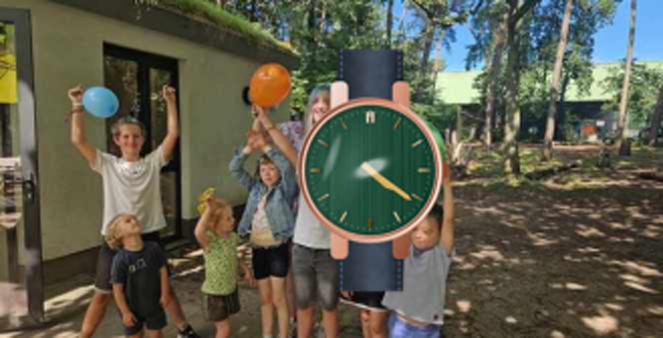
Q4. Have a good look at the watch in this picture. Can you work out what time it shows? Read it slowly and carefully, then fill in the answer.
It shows 4:21
